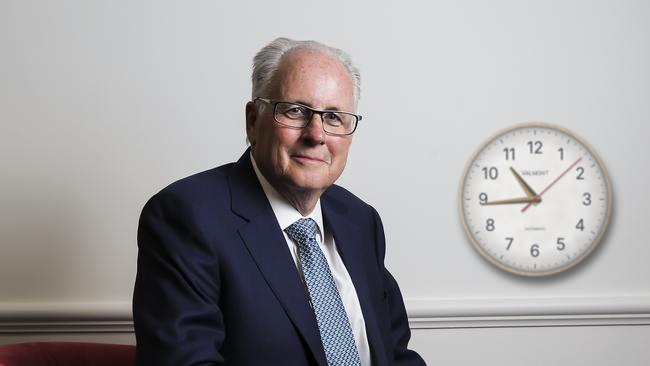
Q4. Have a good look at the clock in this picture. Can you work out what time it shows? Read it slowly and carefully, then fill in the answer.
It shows 10:44:08
